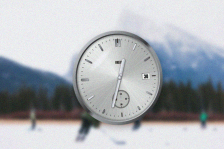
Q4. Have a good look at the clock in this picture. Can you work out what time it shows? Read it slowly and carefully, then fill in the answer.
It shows 12:33
